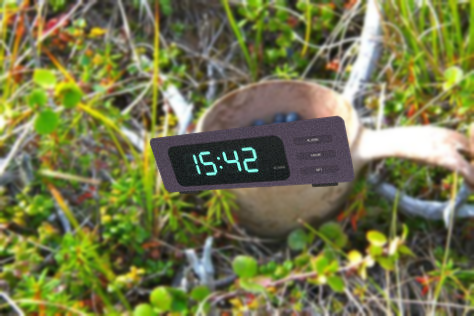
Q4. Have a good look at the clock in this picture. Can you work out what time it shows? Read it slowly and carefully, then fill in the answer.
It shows 15:42
